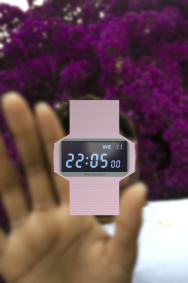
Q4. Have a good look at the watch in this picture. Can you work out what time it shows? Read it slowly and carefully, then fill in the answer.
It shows 22:05:00
